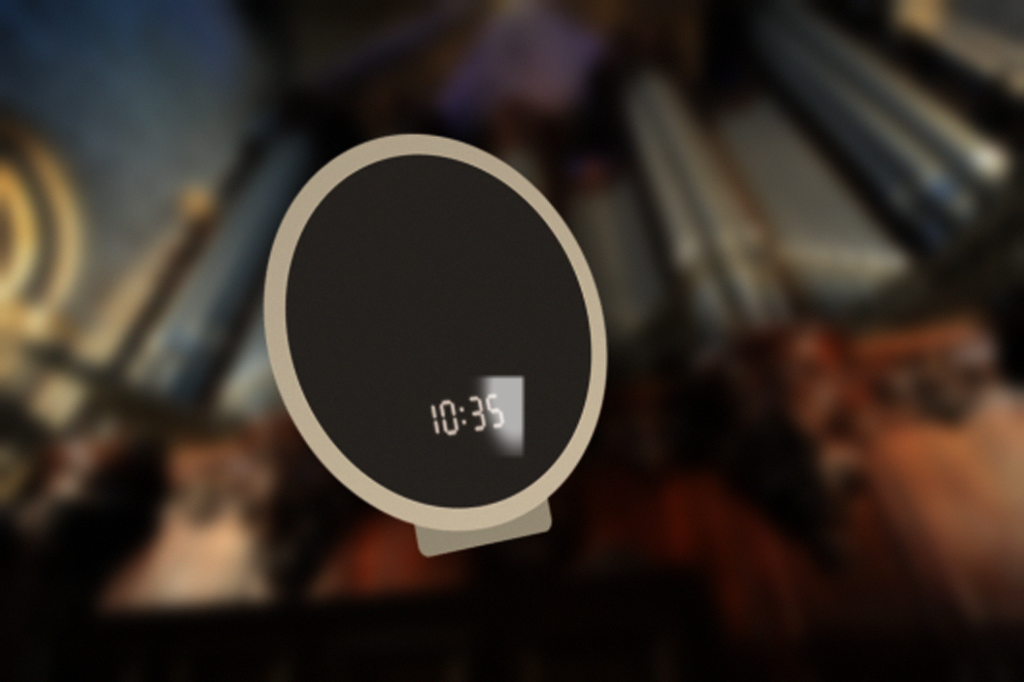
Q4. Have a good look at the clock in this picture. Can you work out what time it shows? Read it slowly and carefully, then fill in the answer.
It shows 10:35
